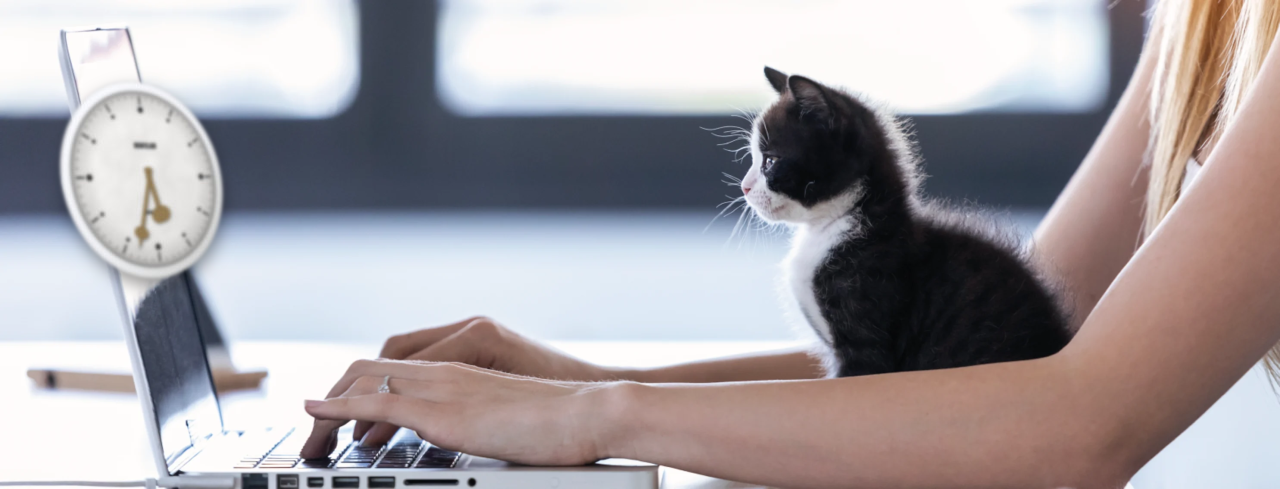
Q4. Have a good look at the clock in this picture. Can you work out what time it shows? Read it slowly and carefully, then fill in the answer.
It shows 5:33
